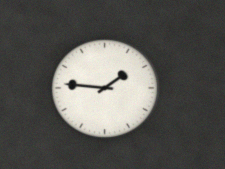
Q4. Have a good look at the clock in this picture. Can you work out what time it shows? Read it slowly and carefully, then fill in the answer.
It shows 1:46
